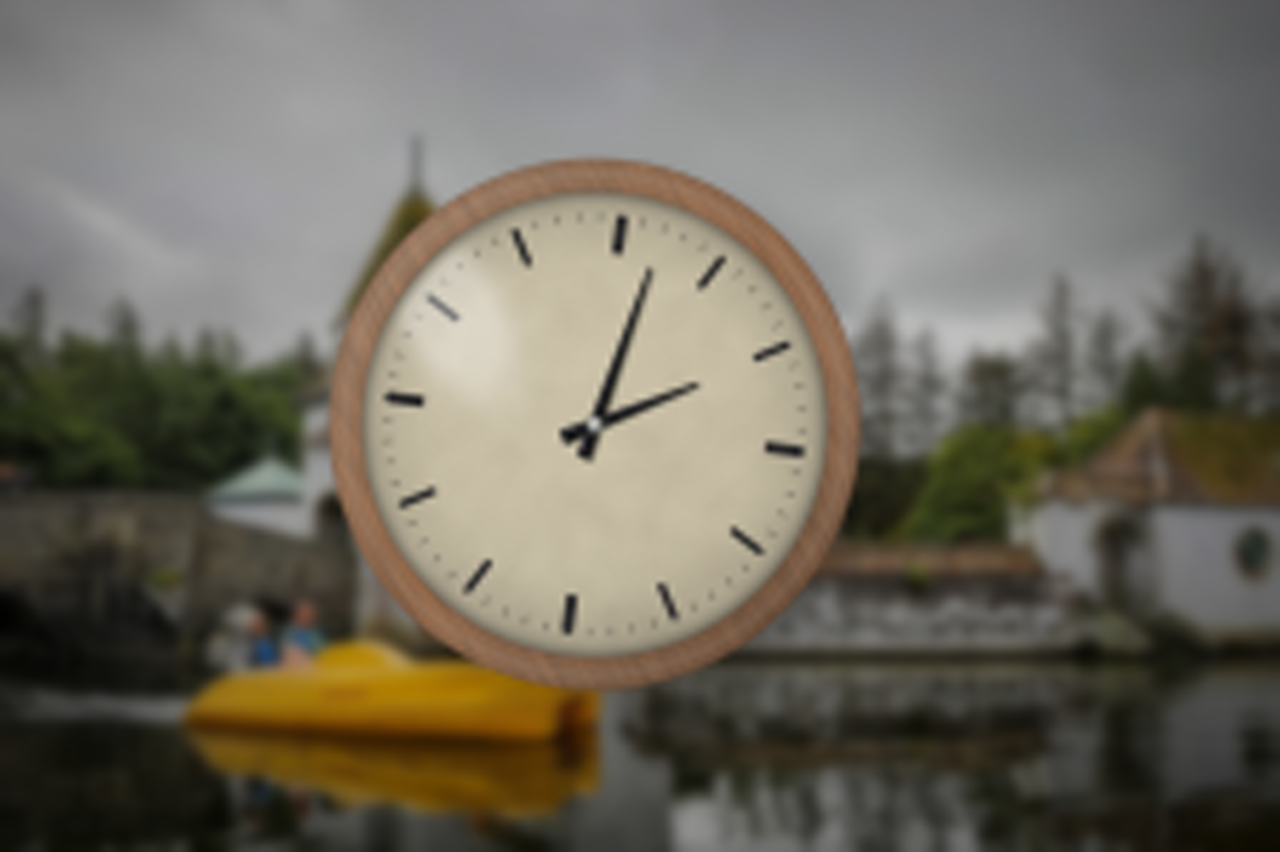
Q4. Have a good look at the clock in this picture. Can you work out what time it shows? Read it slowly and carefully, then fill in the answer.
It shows 2:02
